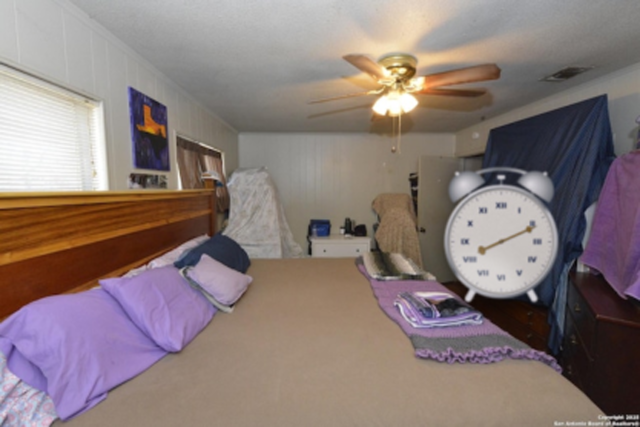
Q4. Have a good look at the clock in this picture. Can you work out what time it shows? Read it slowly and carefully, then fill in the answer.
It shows 8:11
